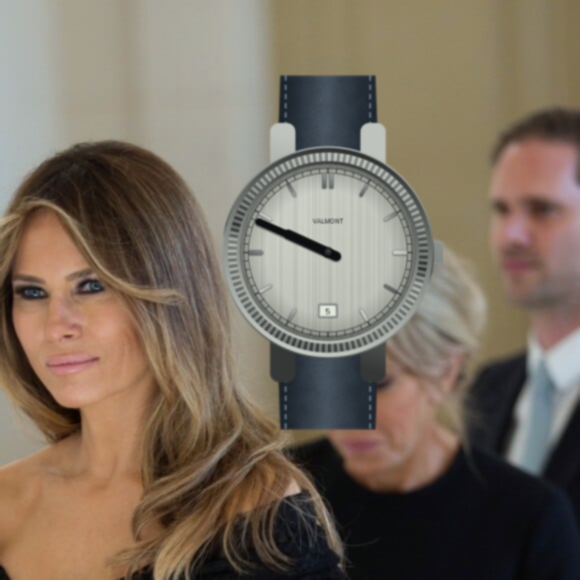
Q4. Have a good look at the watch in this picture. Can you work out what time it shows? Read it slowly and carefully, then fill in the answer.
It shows 9:49
